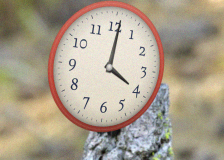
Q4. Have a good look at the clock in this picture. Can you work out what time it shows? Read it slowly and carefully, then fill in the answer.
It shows 4:01
